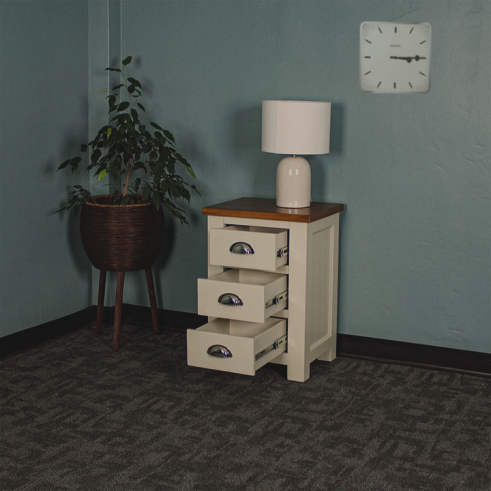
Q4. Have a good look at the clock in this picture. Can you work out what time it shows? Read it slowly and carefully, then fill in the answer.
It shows 3:15
